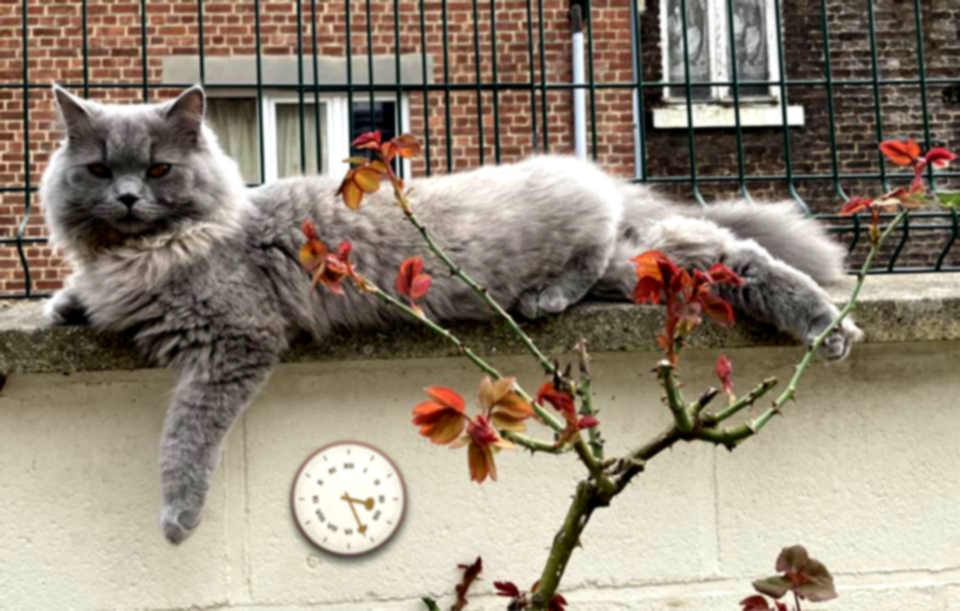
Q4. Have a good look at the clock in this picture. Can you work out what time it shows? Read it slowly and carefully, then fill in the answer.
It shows 3:26
